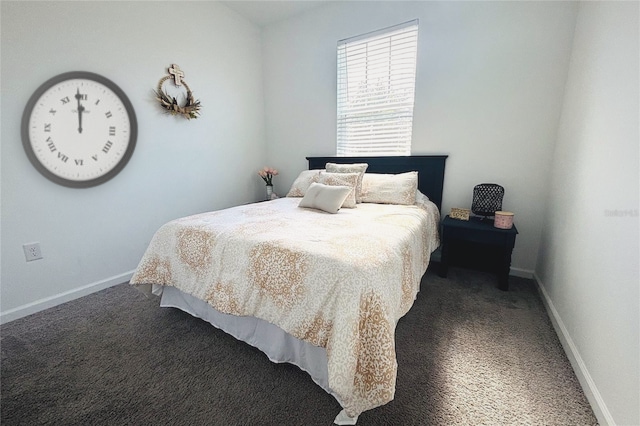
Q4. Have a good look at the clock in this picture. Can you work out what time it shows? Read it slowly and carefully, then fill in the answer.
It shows 11:59
